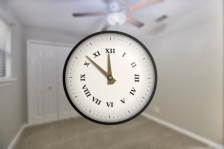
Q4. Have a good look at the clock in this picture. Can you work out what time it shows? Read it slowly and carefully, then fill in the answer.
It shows 11:52
